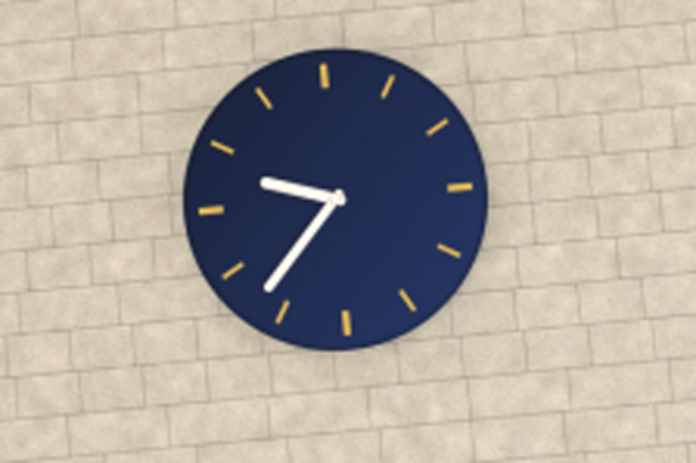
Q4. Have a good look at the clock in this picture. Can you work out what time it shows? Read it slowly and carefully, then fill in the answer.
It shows 9:37
